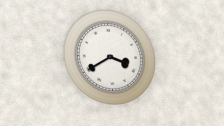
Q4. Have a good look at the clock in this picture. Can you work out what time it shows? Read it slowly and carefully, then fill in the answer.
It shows 3:40
